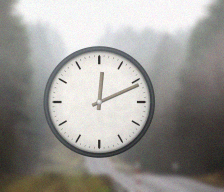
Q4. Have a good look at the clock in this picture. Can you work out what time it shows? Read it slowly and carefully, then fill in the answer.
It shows 12:11
